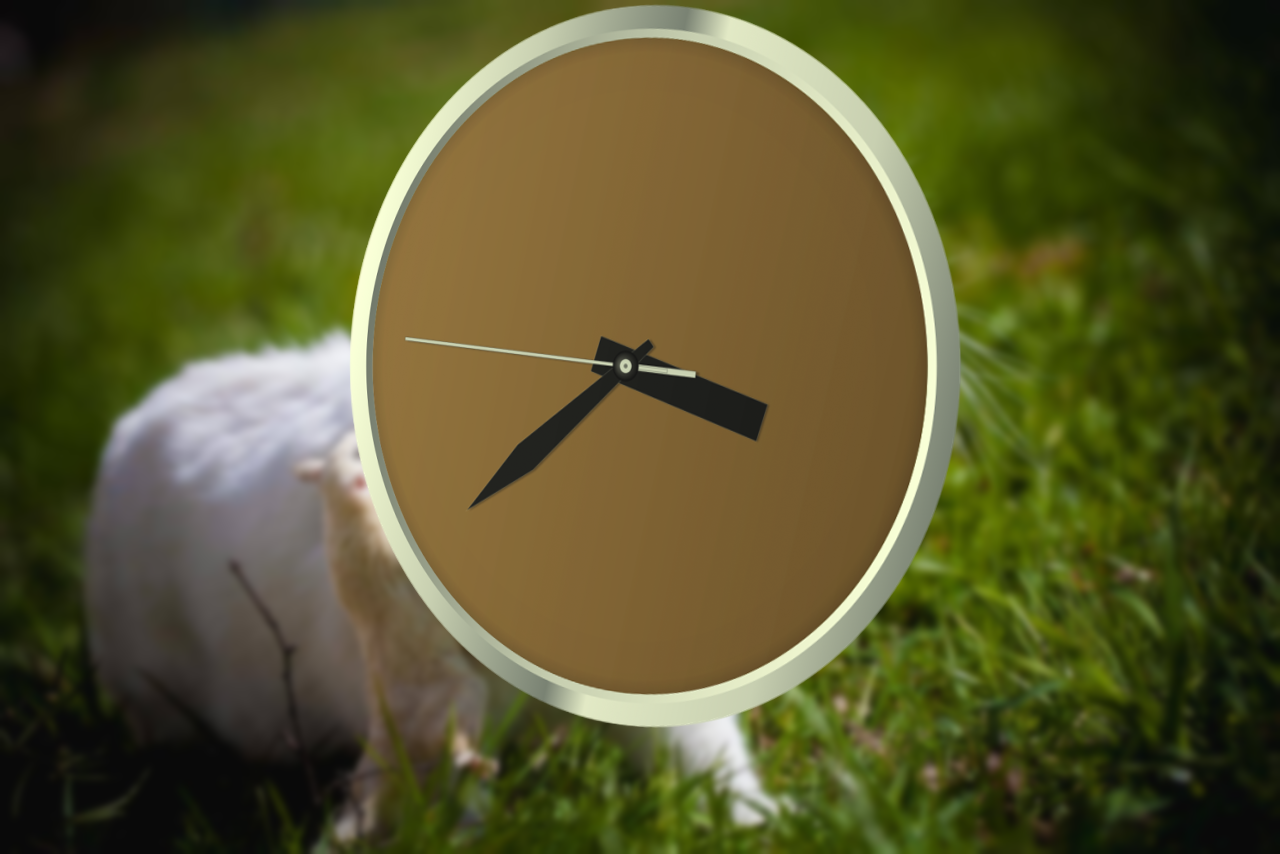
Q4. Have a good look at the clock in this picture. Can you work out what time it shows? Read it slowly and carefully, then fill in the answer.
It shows 3:38:46
